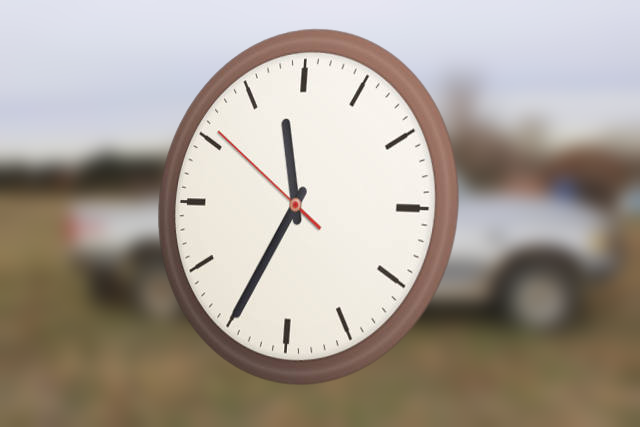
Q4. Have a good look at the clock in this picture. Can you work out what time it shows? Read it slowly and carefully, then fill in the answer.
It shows 11:34:51
